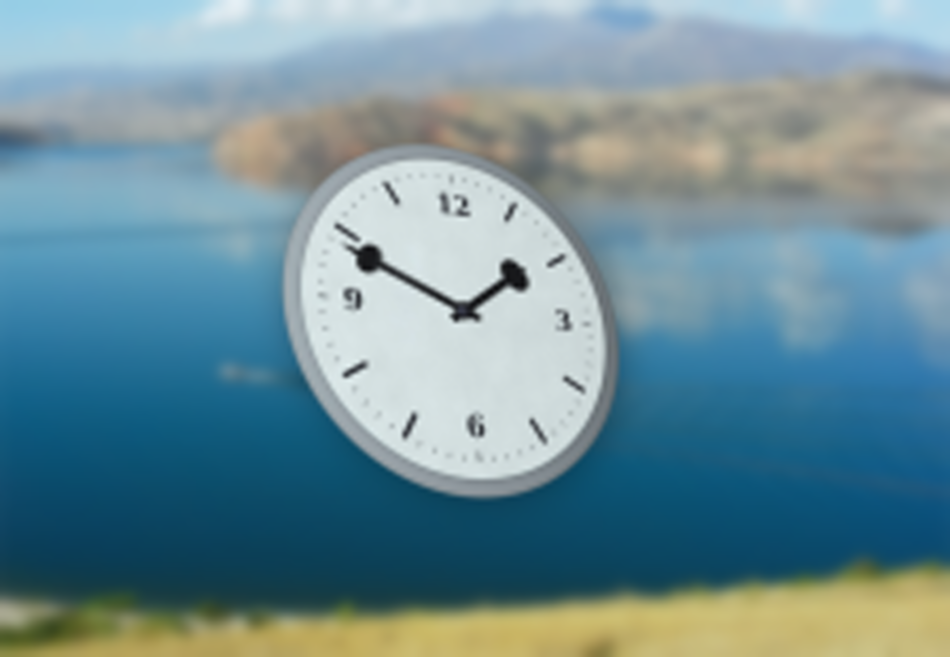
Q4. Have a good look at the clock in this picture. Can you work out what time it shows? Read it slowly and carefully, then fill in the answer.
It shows 1:49
